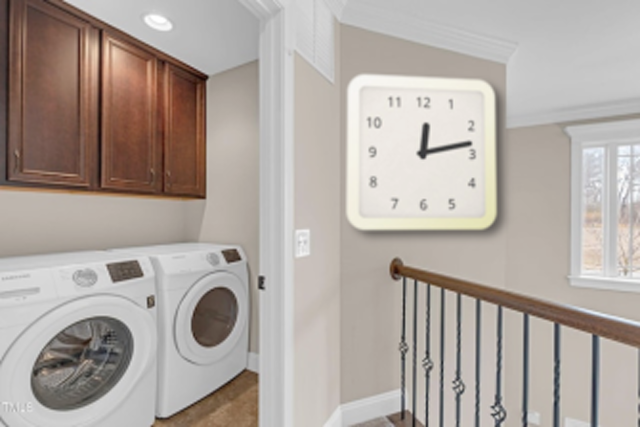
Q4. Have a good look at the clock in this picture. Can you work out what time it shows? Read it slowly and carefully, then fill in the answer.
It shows 12:13
